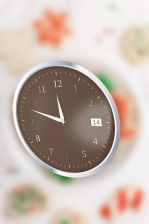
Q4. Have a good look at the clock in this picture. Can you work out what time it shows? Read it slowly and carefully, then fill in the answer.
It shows 11:48
